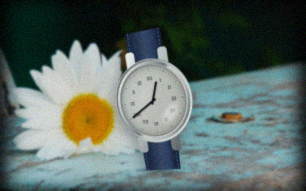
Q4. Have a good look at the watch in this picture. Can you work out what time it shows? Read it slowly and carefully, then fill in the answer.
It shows 12:40
